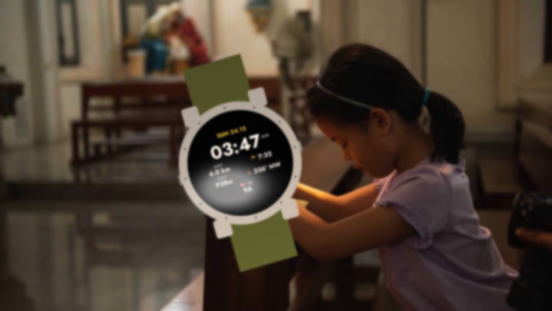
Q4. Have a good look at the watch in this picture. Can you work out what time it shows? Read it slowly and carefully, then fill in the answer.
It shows 3:47
